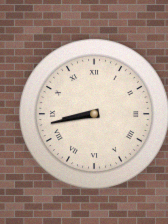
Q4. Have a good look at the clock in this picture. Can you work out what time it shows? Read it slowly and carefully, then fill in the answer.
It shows 8:43
